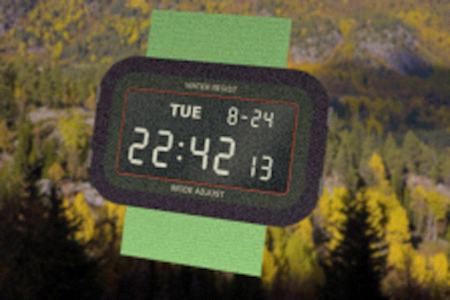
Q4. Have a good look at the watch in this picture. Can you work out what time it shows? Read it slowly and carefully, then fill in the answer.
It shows 22:42:13
